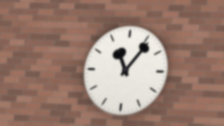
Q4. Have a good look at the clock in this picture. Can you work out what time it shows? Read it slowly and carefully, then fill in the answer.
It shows 11:06
